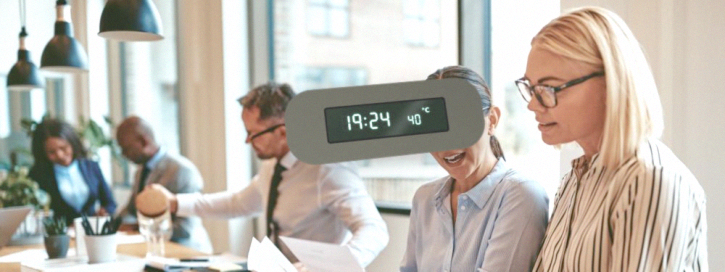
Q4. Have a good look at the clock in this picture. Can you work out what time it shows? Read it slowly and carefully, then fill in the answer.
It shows 19:24
